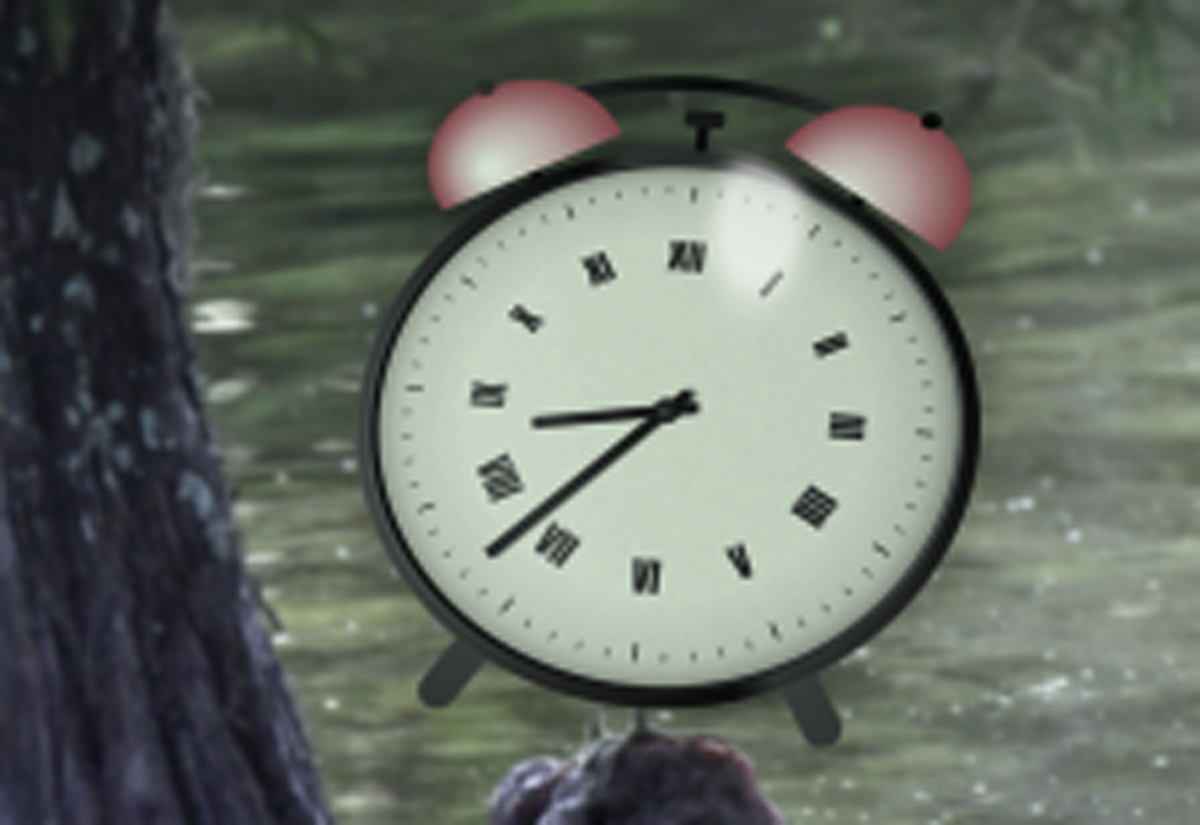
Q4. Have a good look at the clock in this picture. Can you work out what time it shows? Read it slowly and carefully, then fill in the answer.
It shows 8:37
